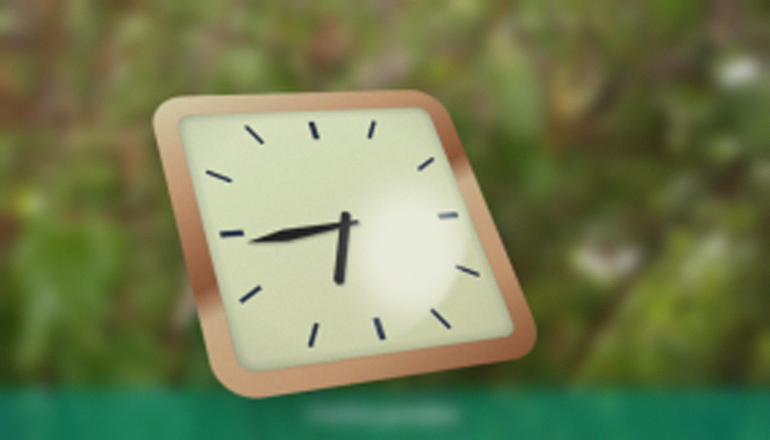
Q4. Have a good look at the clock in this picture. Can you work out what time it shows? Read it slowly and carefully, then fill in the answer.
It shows 6:44
